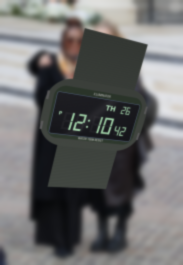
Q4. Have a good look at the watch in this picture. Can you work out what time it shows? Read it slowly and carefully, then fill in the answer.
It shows 12:10:42
